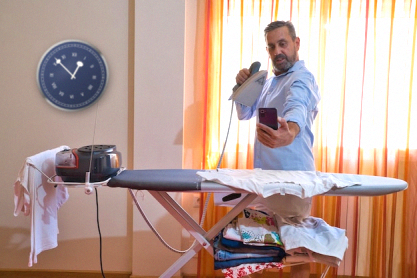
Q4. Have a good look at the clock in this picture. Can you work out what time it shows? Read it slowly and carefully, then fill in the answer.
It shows 12:52
